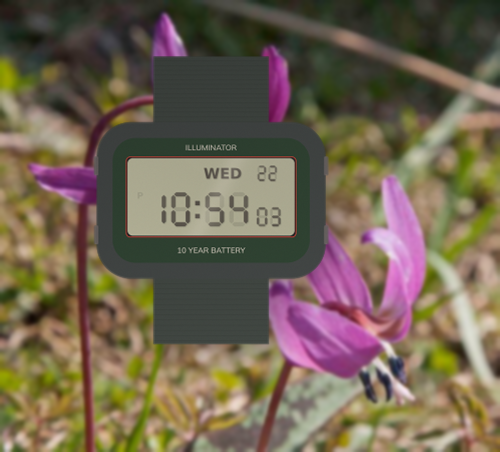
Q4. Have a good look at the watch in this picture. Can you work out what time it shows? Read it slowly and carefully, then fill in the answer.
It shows 10:54:03
